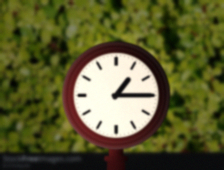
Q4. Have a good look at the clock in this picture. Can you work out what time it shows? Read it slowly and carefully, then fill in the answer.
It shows 1:15
